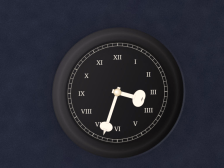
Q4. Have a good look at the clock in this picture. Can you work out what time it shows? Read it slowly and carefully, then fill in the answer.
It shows 3:33
